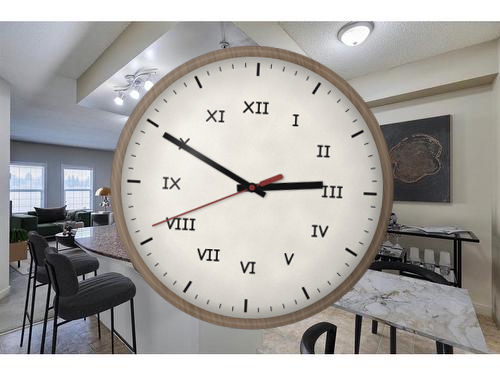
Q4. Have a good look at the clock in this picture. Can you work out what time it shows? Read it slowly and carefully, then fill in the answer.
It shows 2:49:41
